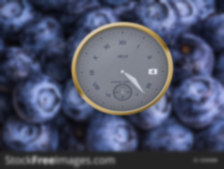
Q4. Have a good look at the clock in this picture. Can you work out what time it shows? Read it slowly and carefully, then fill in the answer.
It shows 4:23
